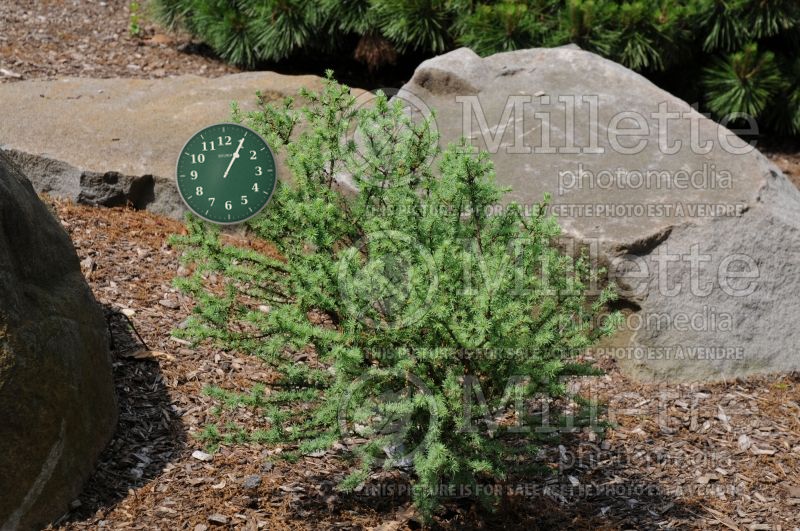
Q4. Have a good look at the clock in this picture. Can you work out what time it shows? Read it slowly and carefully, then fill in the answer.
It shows 1:05
